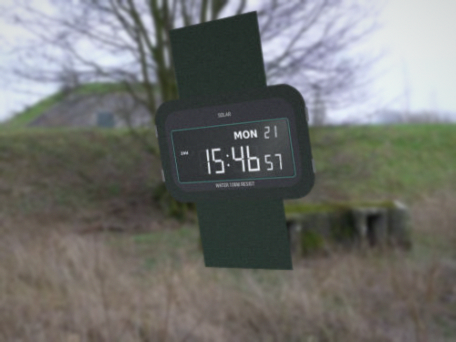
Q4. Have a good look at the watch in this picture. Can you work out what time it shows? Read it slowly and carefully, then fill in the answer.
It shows 15:46:57
